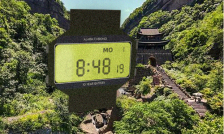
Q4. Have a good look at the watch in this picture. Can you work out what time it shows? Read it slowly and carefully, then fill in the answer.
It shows 8:48:19
